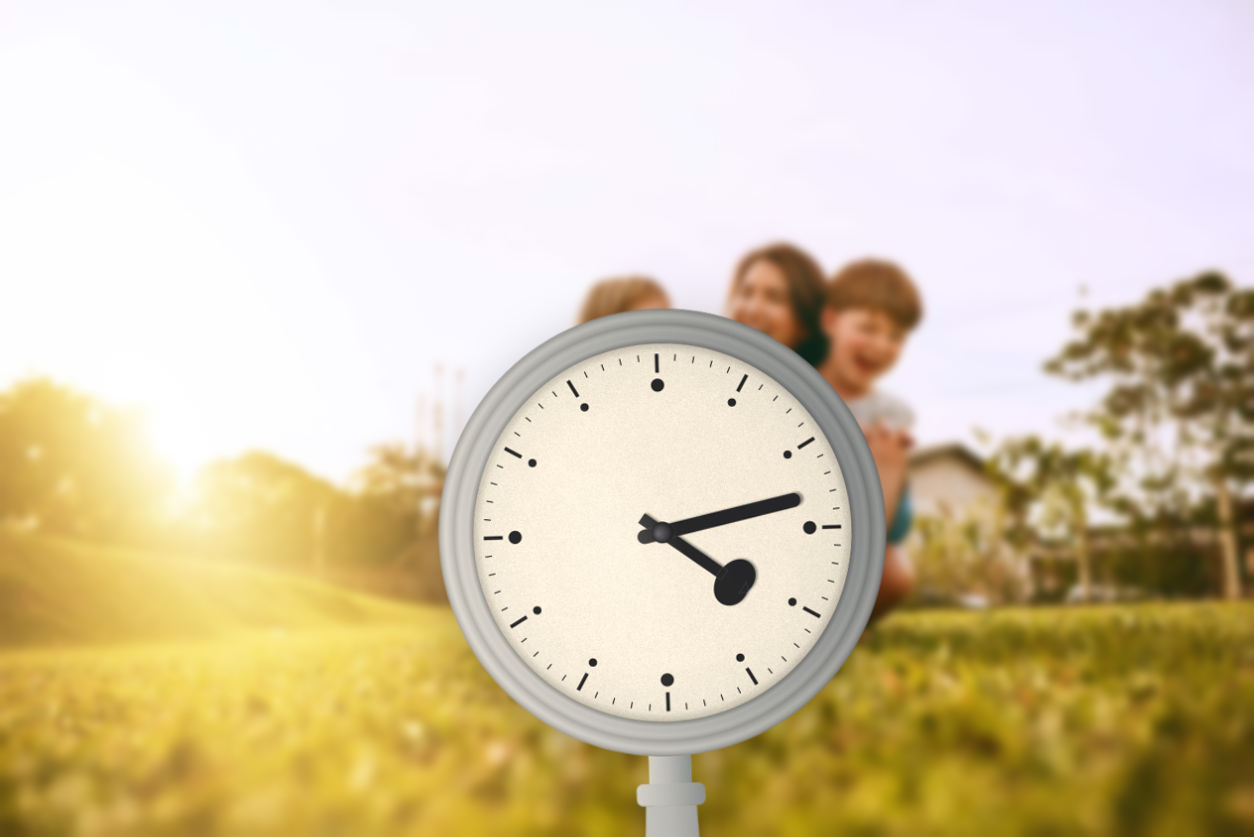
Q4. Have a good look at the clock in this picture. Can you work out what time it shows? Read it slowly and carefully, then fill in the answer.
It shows 4:13
